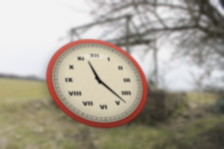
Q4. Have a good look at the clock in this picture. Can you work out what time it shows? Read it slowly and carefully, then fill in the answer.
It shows 11:23
